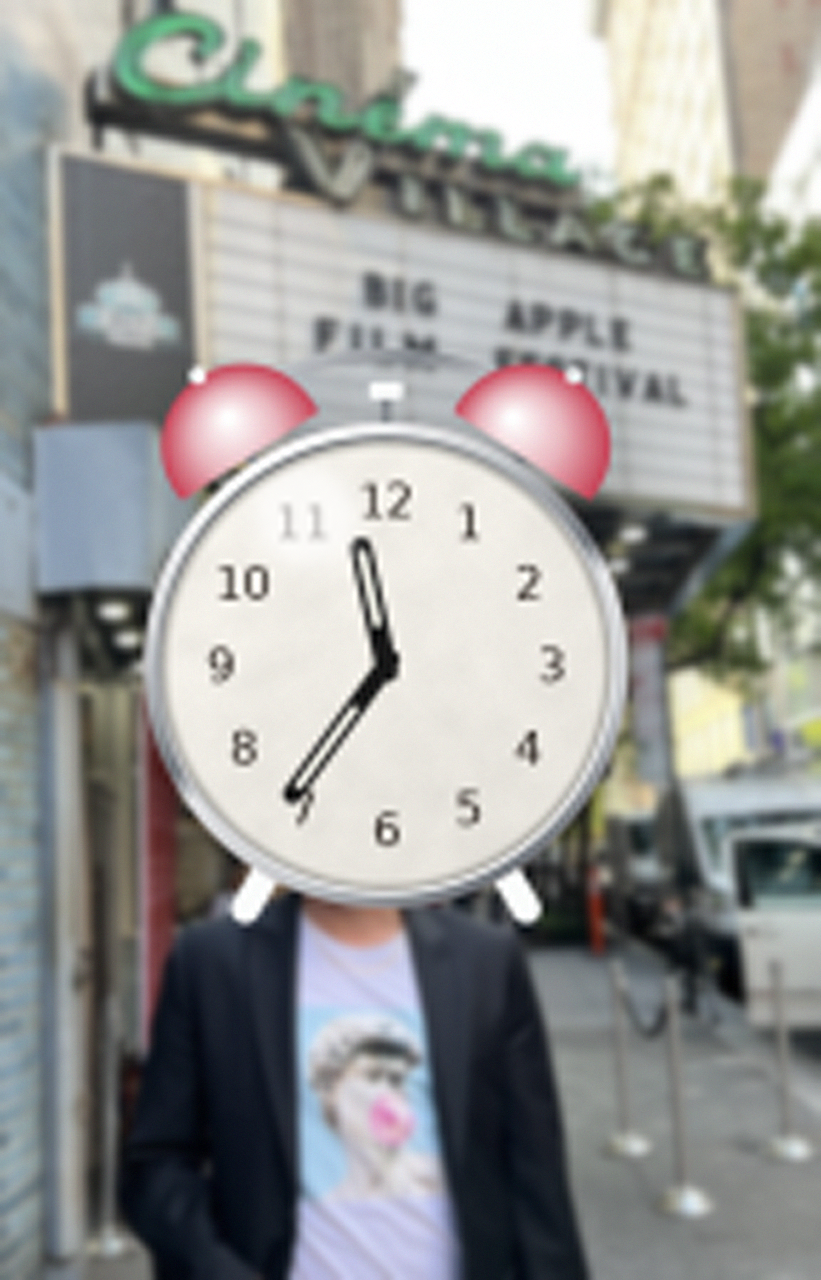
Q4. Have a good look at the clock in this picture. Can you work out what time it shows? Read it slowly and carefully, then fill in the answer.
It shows 11:36
